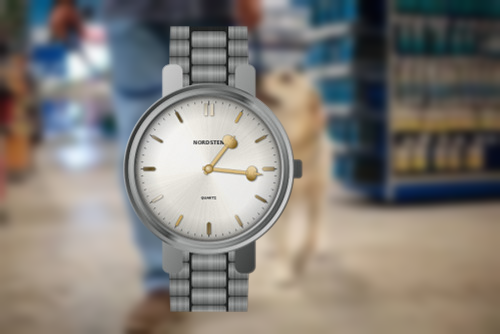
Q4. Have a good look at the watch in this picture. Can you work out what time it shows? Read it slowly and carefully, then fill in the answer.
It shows 1:16
